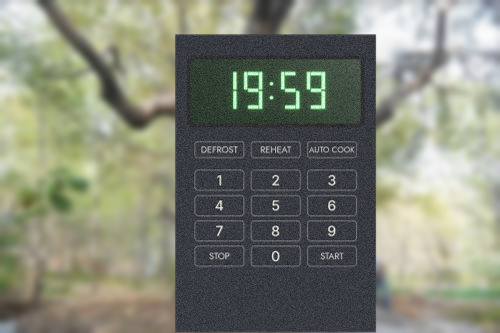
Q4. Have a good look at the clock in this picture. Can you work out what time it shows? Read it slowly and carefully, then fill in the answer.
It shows 19:59
